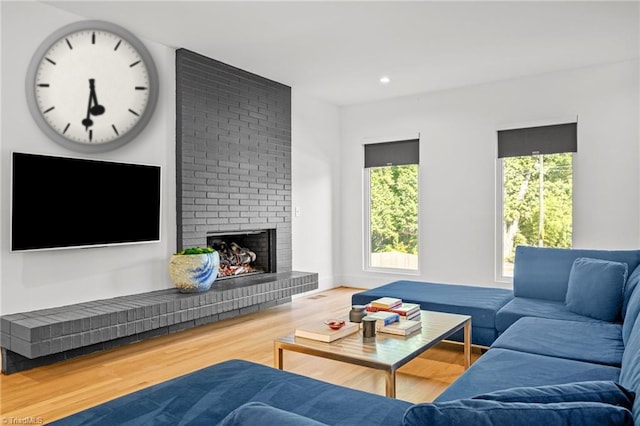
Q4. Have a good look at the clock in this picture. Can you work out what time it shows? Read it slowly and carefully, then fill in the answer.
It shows 5:31
